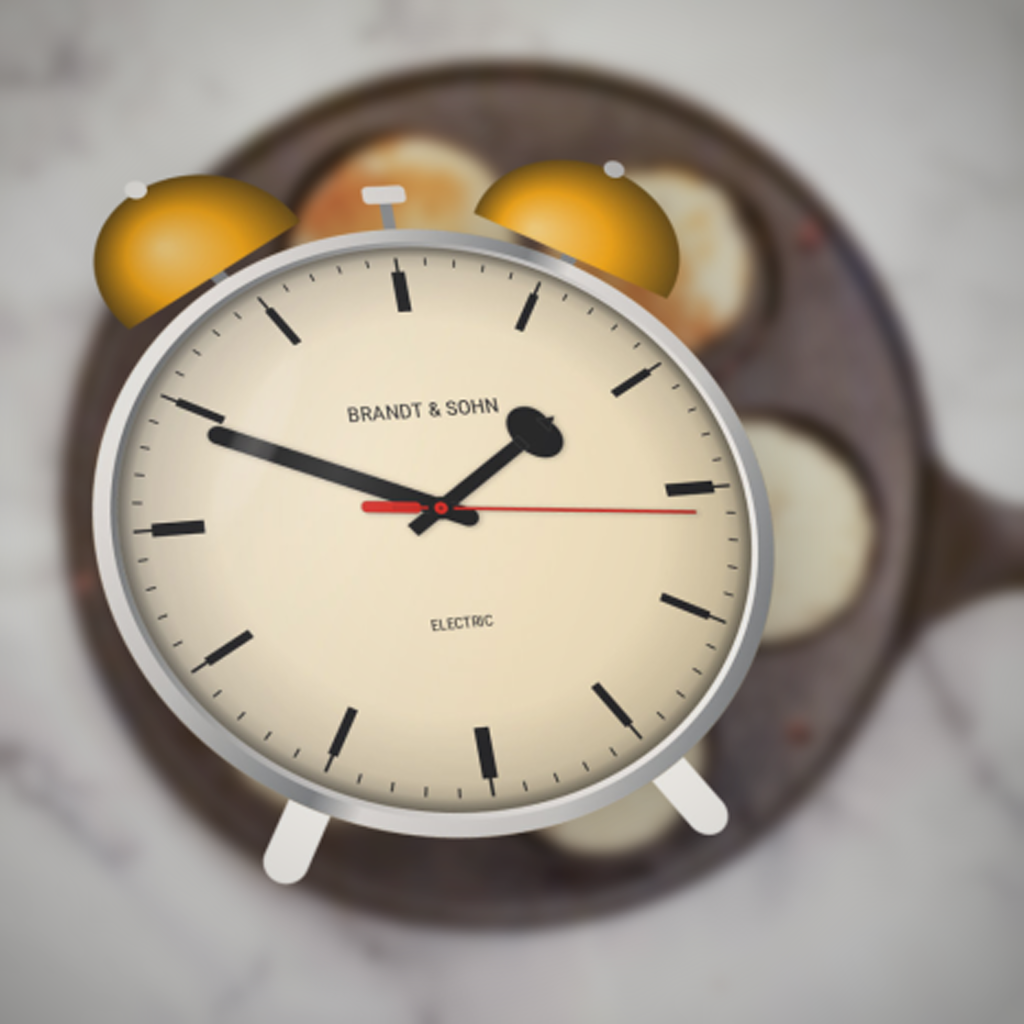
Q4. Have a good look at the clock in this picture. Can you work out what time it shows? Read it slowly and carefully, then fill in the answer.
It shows 1:49:16
